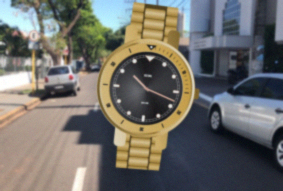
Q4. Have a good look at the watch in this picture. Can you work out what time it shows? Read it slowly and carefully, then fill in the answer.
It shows 10:18
